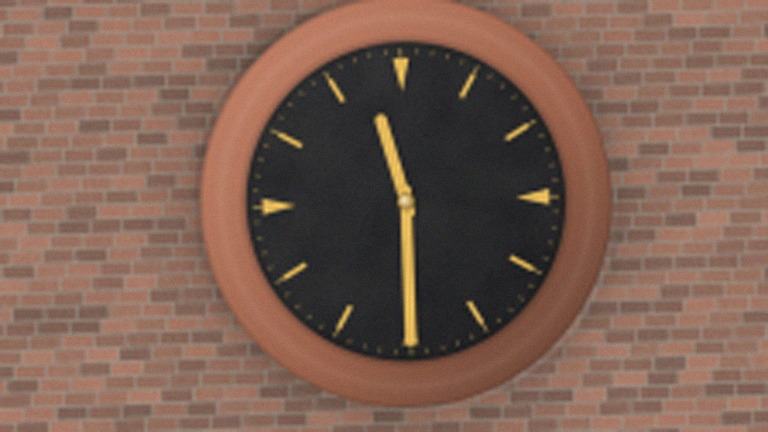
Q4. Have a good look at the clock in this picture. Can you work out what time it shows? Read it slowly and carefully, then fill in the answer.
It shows 11:30
